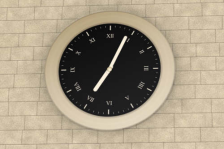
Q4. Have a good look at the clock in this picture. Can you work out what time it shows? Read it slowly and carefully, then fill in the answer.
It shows 7:04
